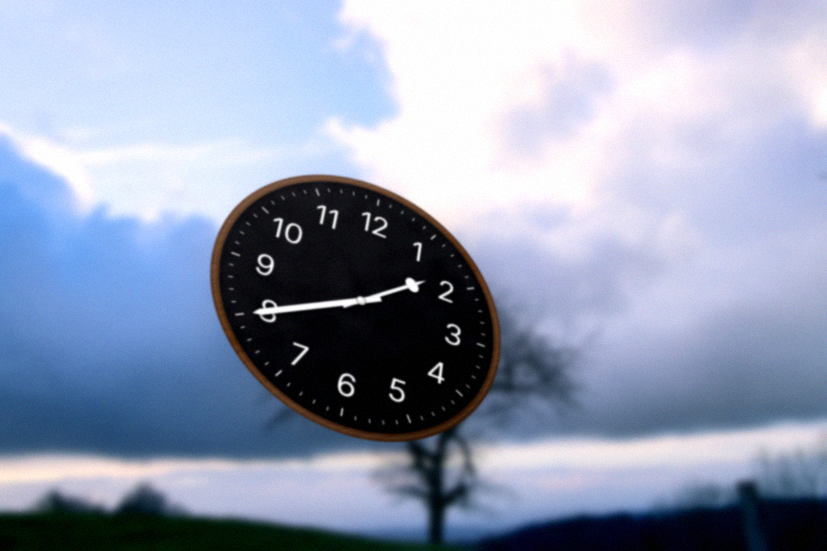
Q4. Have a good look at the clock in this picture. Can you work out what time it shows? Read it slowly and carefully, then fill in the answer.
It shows 1:40
